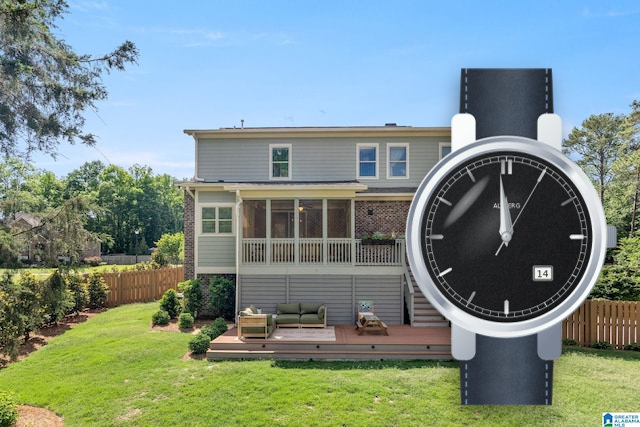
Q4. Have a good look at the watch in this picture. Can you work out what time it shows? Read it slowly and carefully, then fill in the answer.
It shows 11:59:05
